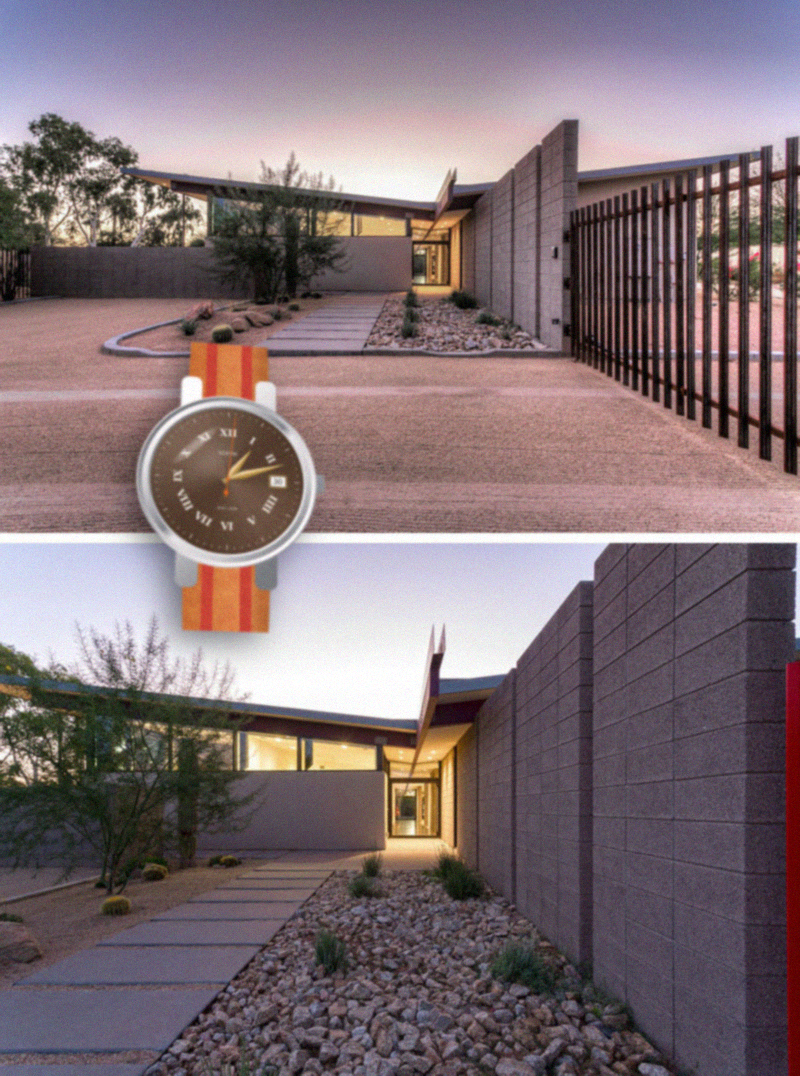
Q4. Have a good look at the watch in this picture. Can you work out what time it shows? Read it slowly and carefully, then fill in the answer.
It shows 1:12:01
